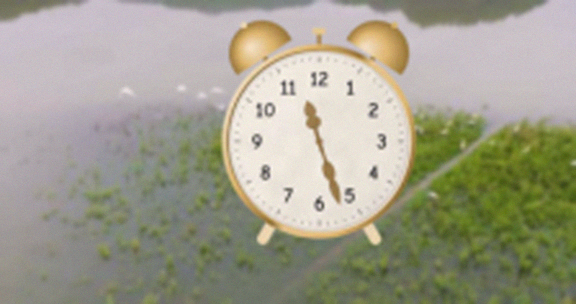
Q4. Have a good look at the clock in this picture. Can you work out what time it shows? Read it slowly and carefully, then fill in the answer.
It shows 11:27
